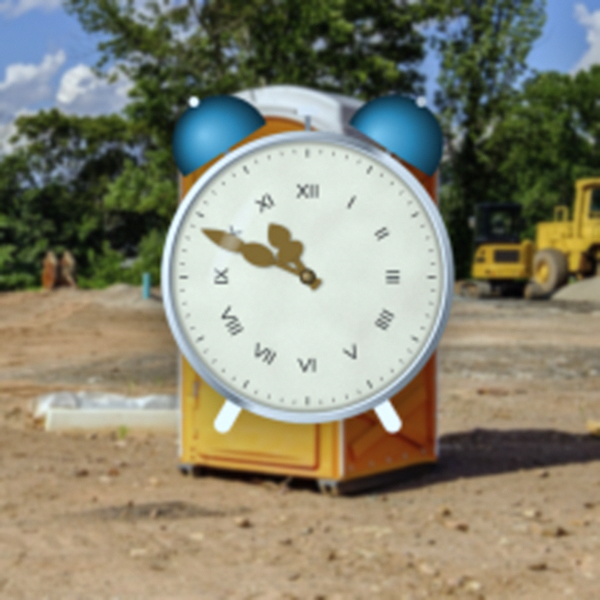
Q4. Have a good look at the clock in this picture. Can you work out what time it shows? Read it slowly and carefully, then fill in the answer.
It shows 10:49
